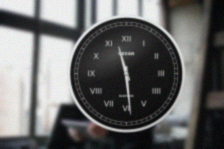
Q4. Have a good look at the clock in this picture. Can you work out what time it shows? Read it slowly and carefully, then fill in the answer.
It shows 11:29
